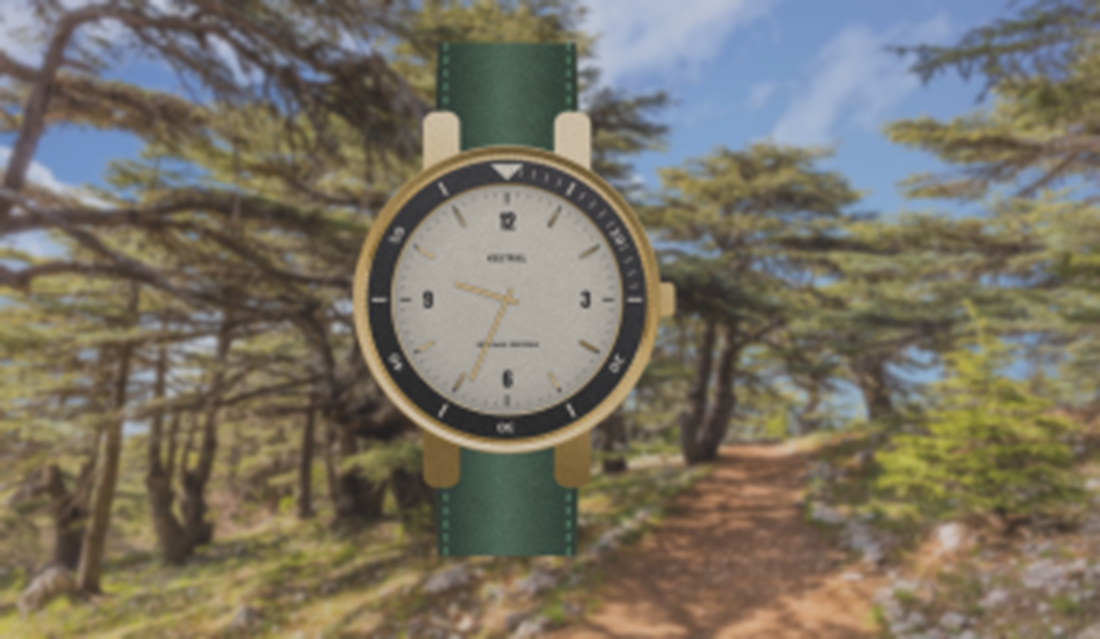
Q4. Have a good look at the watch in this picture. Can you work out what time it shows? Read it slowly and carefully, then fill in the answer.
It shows 9:34
